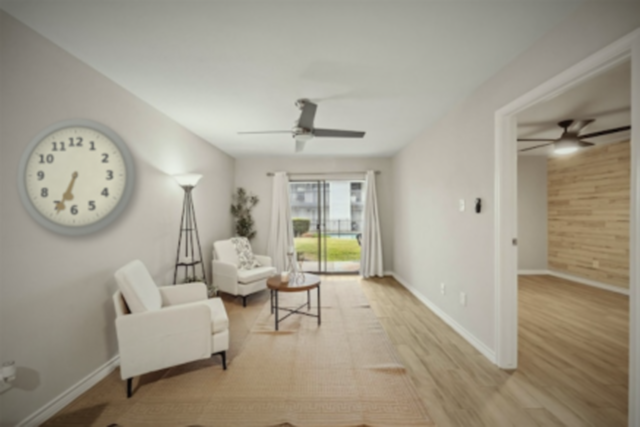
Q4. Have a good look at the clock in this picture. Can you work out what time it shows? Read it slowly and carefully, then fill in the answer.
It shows 6:34
